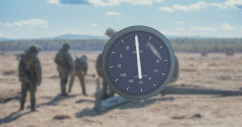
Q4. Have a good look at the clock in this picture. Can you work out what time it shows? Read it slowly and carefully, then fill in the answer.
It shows 6:00
